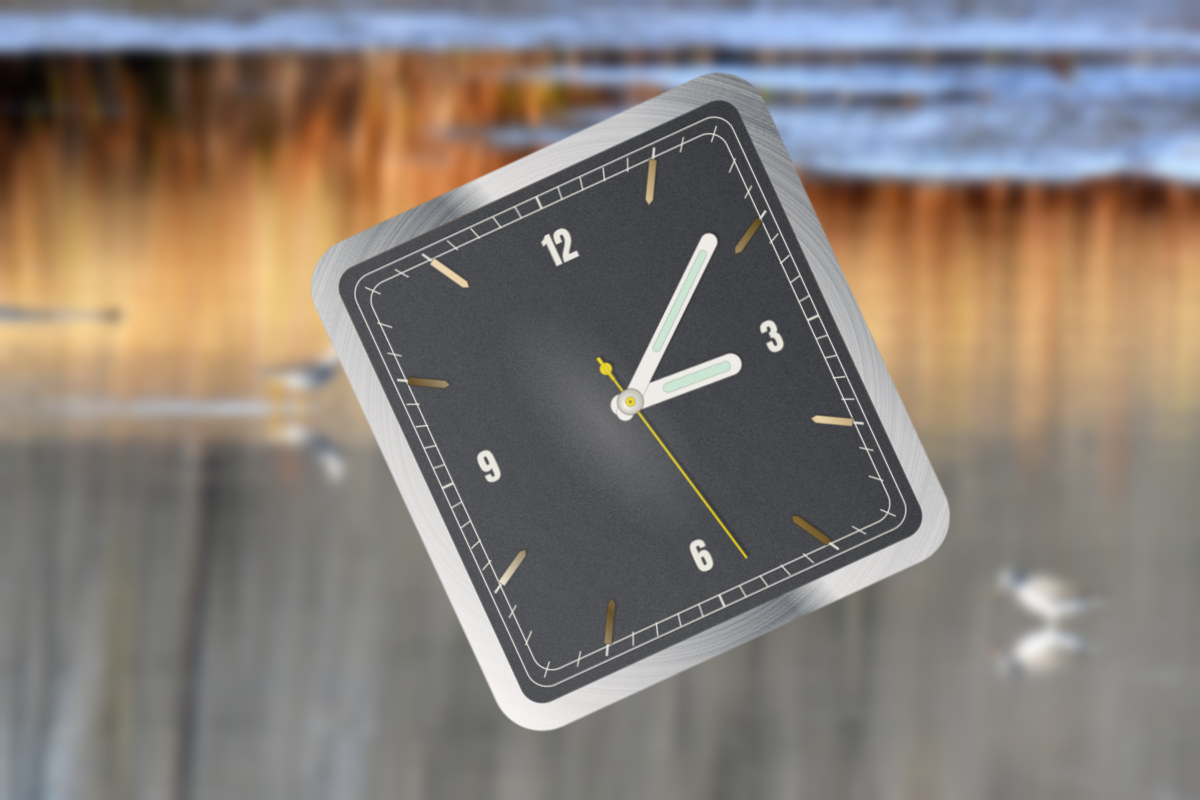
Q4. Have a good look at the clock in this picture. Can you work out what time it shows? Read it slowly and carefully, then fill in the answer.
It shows 3:08:28
